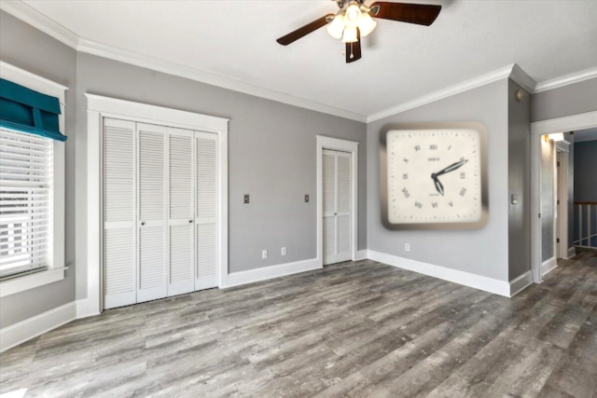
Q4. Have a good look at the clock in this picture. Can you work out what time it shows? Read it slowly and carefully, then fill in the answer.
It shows 5:11
